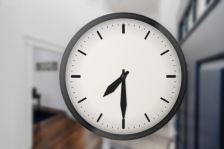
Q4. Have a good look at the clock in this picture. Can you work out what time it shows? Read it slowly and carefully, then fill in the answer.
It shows 7:30
